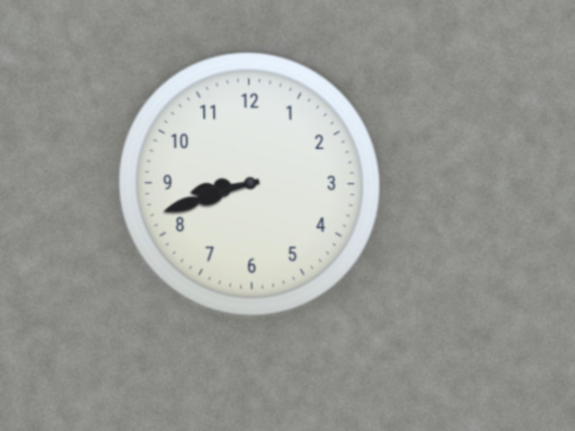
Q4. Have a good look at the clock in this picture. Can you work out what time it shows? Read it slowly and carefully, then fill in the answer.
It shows 8:42
